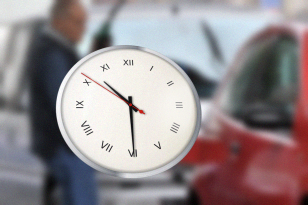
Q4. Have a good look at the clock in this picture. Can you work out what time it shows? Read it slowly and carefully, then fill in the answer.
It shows 10:29:51
